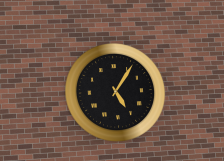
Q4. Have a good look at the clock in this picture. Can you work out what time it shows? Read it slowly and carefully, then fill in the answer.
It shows 5:06
